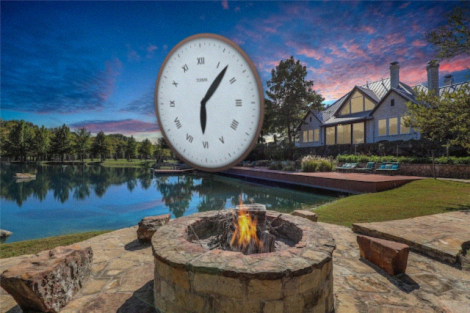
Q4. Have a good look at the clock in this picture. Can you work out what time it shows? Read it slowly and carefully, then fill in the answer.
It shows 6:07
